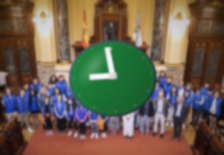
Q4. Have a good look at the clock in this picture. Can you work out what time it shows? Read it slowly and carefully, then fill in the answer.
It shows 8:59
